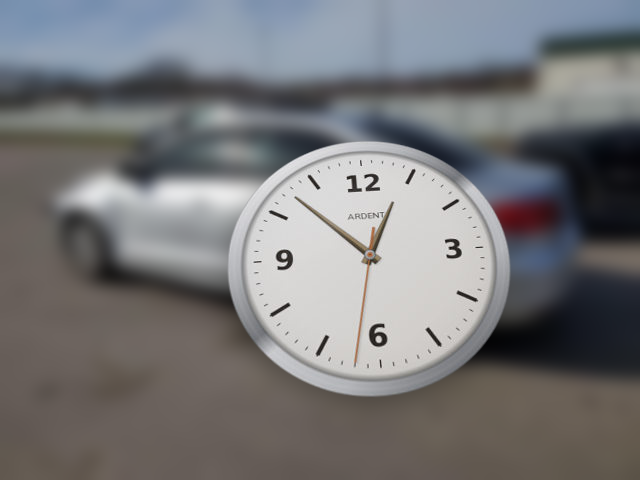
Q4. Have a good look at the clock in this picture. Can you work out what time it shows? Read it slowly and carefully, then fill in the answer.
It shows 12:52:32
